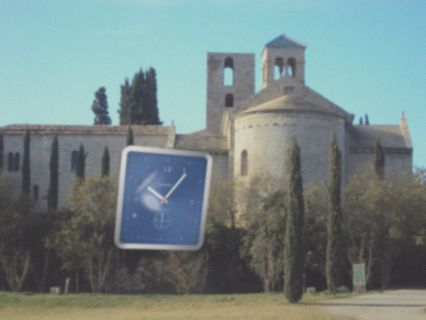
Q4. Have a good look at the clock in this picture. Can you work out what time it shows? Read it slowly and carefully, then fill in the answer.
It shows 10:06
